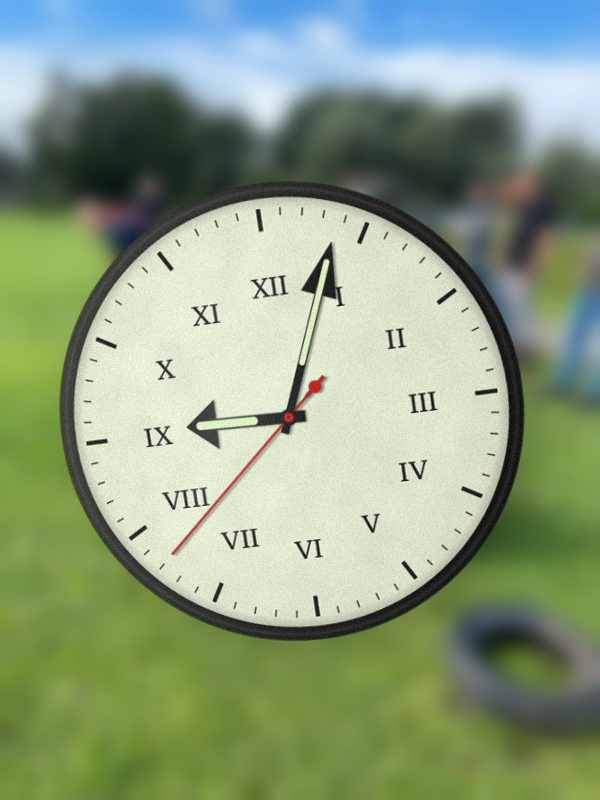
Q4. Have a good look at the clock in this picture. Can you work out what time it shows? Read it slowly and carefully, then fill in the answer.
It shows 9:03:38
